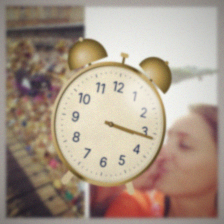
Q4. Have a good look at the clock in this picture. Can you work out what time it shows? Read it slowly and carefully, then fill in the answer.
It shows 3:16
